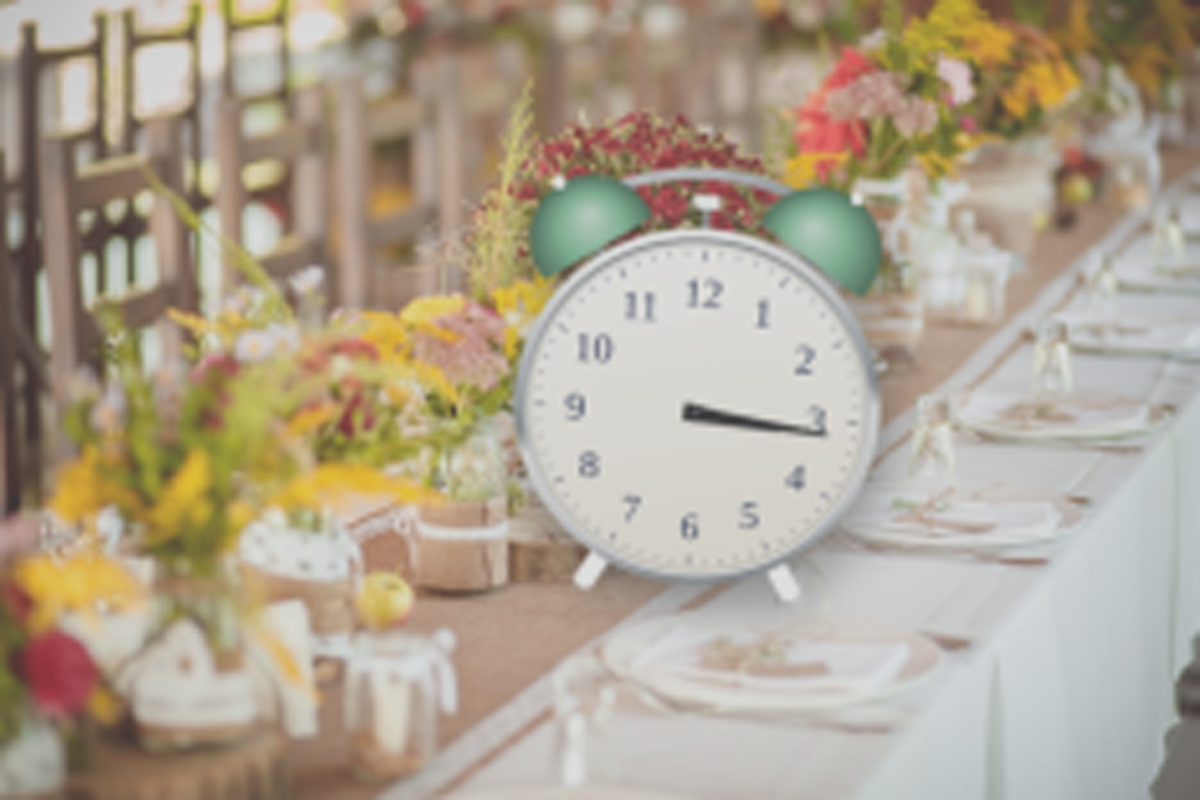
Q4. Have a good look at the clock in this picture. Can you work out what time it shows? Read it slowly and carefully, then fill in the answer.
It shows 3:16
